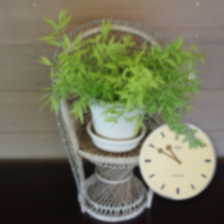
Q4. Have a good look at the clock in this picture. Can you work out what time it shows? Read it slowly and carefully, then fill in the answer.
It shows 10:50
